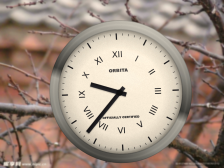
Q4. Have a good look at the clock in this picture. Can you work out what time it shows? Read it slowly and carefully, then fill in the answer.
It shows 9:37
